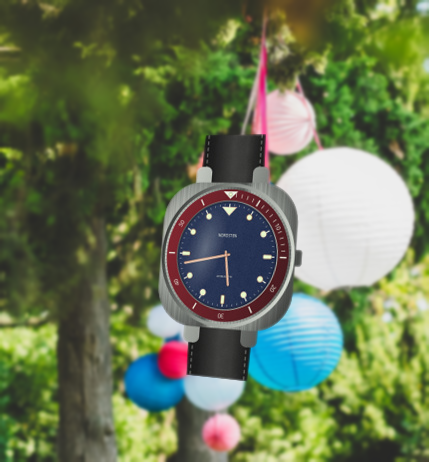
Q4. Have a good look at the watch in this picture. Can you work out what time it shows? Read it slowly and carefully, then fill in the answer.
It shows 5:43
